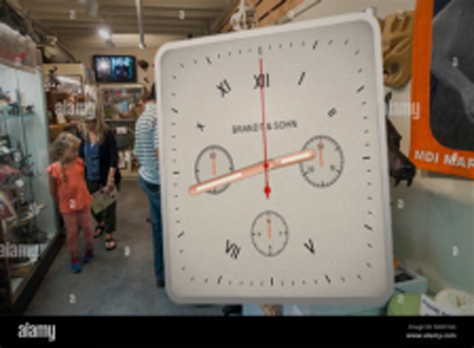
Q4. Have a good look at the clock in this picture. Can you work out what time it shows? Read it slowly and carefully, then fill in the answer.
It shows 2:43
